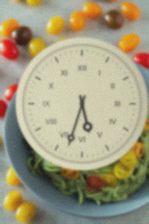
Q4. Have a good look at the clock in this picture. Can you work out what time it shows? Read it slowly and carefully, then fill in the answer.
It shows 5:33
